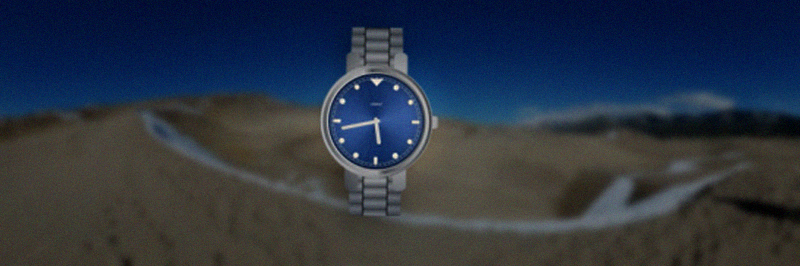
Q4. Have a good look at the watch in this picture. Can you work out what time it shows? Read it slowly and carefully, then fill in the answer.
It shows 5:43
